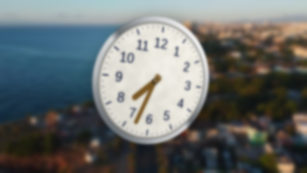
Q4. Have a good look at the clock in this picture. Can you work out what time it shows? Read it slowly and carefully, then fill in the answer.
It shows 7:33
